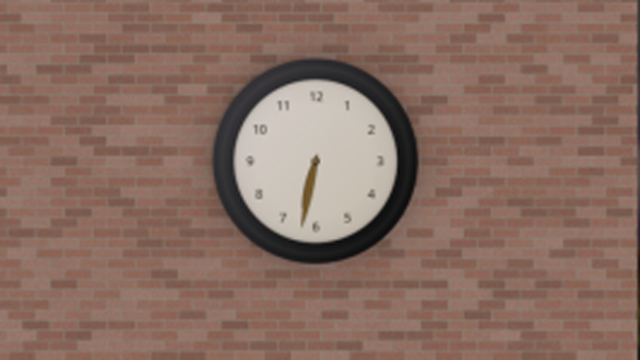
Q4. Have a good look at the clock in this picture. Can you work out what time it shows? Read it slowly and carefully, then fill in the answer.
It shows 6:32
